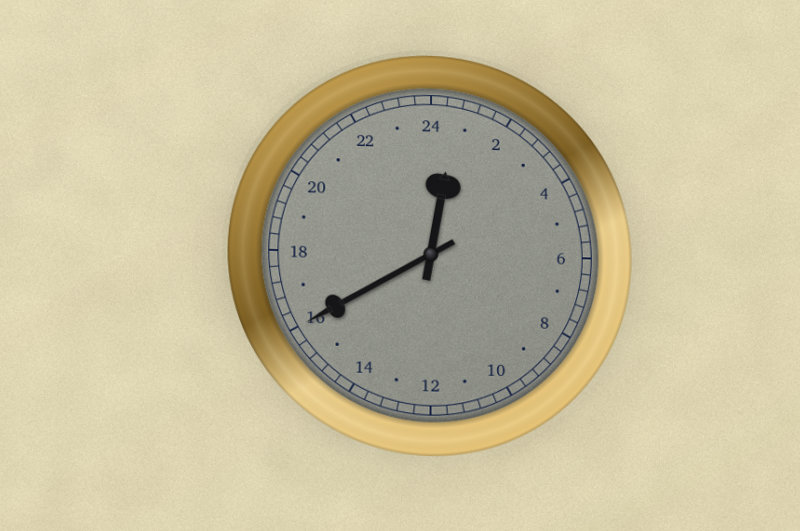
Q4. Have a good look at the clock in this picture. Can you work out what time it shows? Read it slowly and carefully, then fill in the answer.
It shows 0:40
